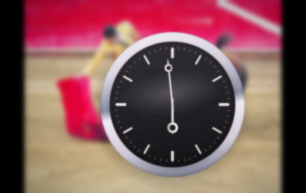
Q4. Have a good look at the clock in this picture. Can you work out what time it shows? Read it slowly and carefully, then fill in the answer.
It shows 5:59
